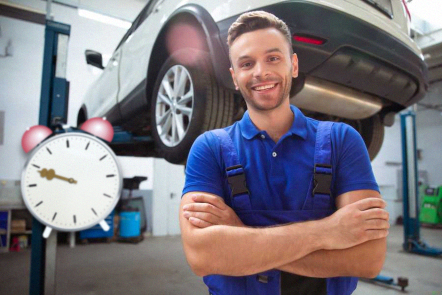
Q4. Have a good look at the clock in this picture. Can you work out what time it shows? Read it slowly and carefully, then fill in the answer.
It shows 9:49
